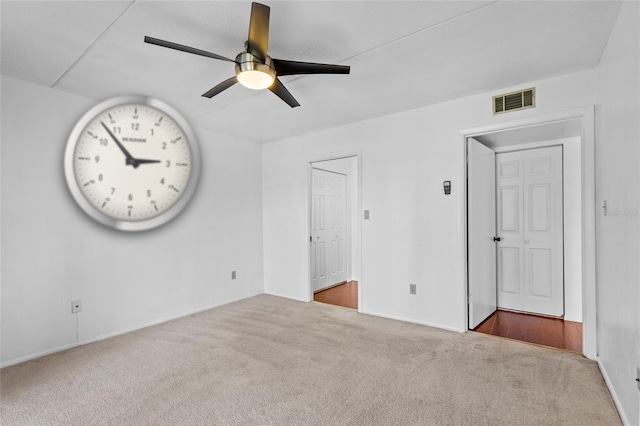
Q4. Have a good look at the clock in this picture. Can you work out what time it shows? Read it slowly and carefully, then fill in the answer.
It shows 2:53
